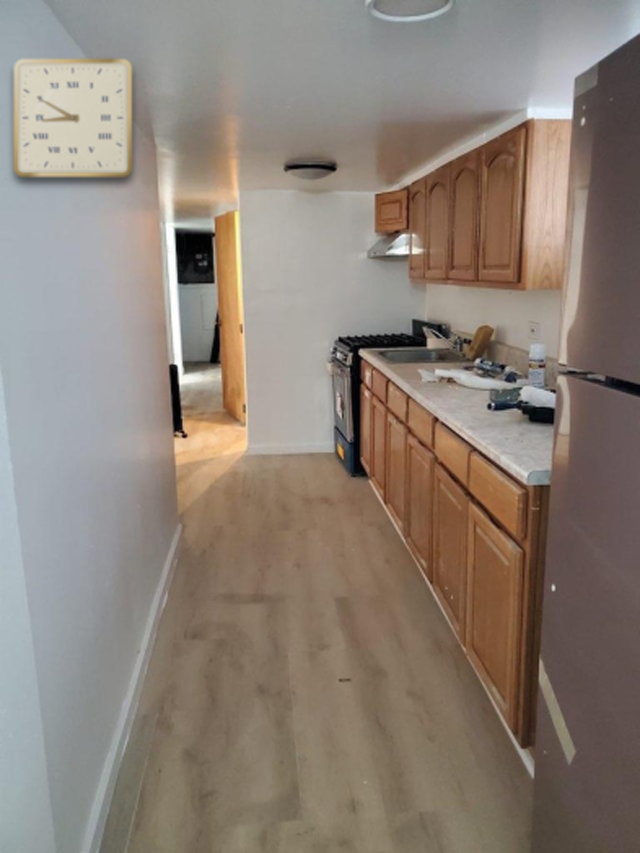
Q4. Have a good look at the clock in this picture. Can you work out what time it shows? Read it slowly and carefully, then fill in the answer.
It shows 8:50
